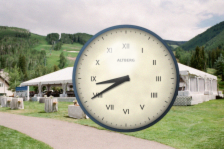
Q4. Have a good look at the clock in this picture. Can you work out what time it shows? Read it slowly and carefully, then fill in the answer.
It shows 8:40
